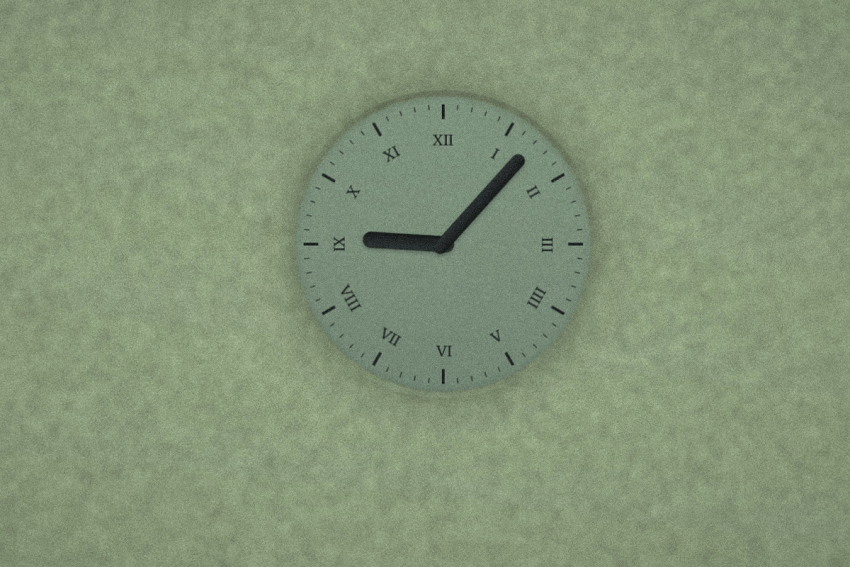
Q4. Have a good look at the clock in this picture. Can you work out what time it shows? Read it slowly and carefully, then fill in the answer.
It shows 9:07
